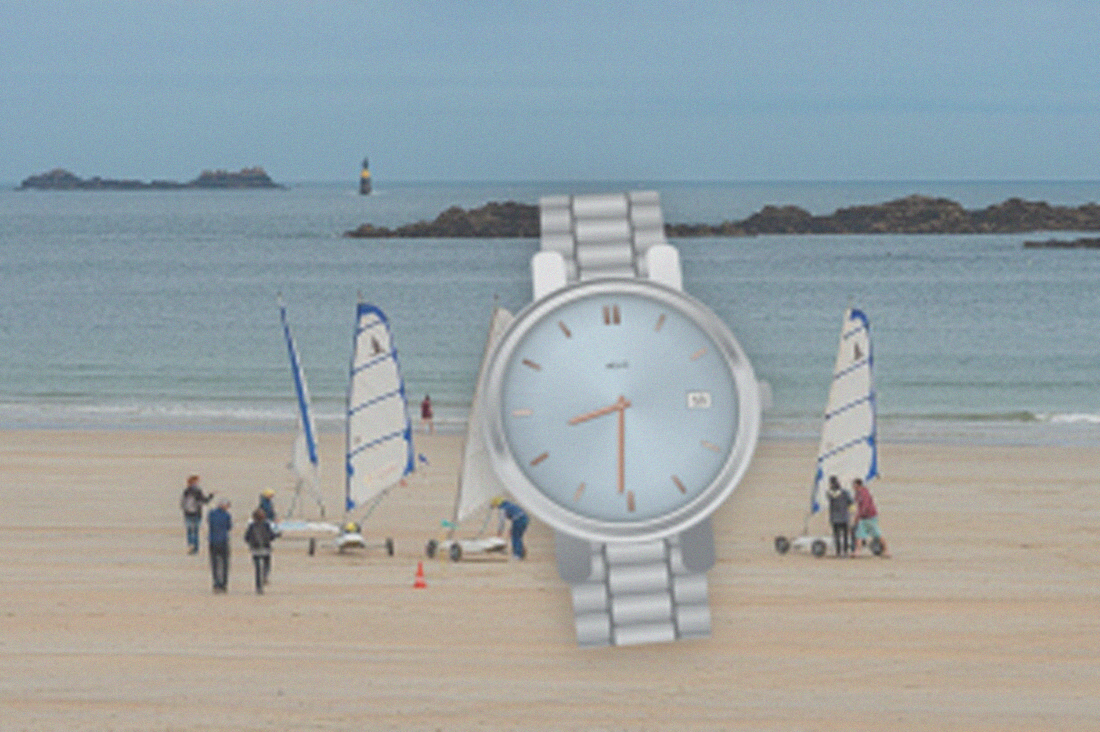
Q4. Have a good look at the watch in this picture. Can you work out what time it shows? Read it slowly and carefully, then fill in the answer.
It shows 8:31
